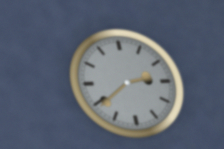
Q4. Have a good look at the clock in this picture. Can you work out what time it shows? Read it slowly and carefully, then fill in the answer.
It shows 2:39
